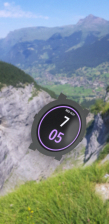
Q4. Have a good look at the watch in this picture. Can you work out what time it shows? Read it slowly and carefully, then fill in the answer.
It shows 7:05
